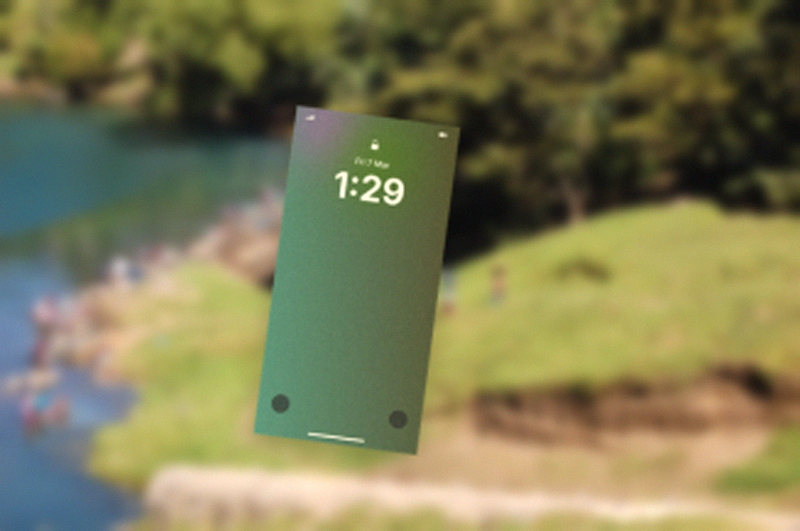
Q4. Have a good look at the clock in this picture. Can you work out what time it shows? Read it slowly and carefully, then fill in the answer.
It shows 1:29
